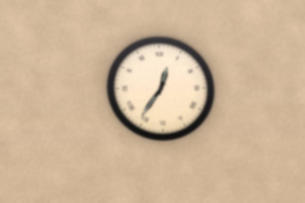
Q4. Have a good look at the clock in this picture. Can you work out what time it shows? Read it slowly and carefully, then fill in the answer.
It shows 12:36
